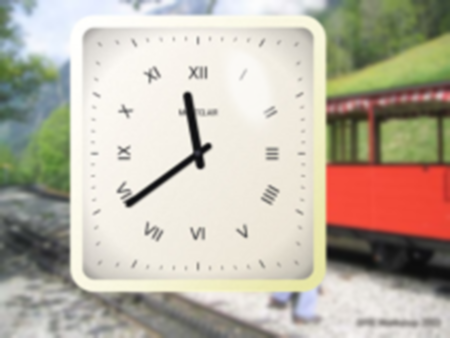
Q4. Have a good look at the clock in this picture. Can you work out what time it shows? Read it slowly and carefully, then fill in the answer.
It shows 11:39
